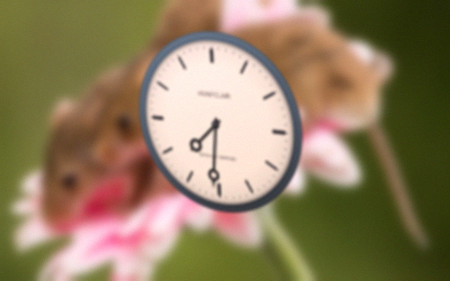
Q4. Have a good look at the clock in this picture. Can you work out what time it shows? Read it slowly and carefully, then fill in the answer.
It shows 7:31
